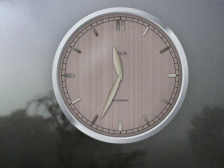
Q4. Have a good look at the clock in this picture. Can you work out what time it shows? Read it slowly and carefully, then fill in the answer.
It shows 11:34
